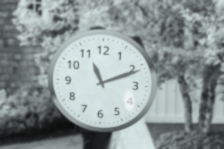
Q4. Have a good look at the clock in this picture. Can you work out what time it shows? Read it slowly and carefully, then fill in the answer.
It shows 11:11
